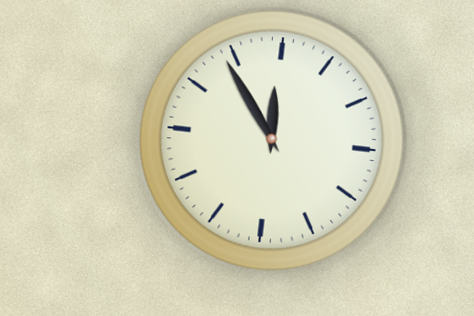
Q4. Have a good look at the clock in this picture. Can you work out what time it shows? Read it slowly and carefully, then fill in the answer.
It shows 11:54
